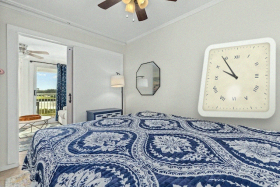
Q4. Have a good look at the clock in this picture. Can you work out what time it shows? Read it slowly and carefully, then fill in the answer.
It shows 9:54
